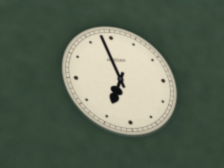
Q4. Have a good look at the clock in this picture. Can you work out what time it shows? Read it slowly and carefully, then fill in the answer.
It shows 6:58
